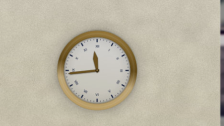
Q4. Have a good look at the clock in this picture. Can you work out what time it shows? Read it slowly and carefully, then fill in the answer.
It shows 11:44
